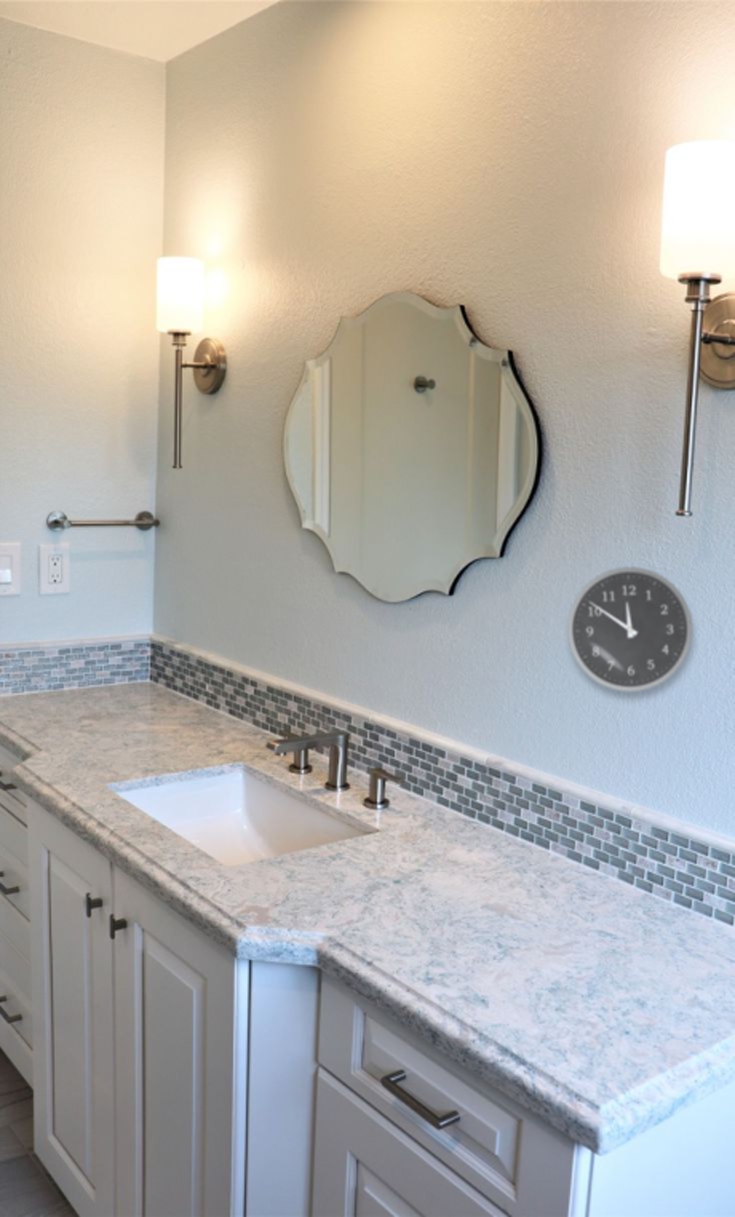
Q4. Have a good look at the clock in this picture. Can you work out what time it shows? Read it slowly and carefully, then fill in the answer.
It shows 11:51
